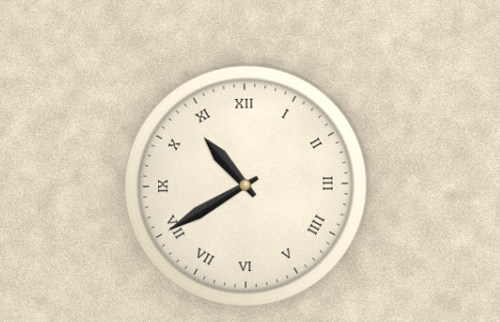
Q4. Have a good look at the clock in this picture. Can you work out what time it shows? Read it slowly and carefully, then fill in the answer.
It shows 10:40
